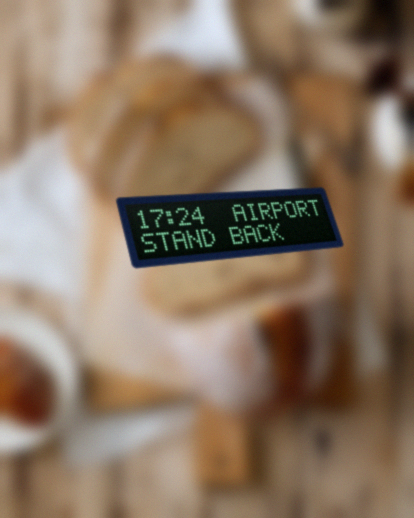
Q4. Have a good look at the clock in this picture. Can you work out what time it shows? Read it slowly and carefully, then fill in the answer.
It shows 17:24
